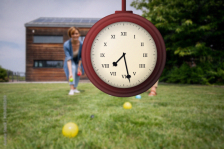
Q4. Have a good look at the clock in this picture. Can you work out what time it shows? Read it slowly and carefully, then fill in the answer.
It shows 7:28
